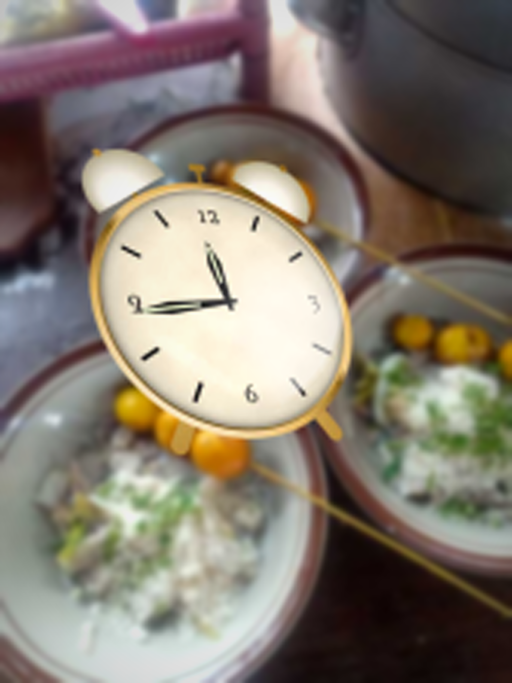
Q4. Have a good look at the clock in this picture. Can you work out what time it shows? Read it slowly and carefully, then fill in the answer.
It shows 11:44
